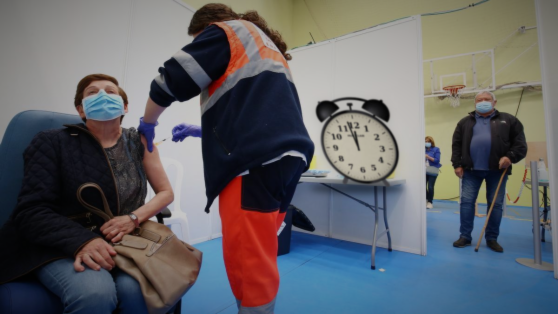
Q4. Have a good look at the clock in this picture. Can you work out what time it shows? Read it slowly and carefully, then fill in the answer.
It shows 11:58
